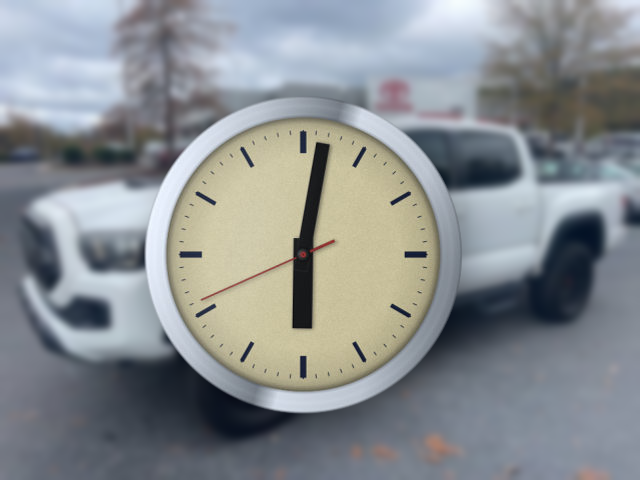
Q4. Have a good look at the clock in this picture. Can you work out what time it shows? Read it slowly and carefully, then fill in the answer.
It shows 6:01:41
